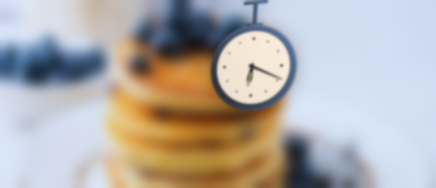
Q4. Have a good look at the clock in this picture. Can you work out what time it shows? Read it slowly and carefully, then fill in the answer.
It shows 6:19
